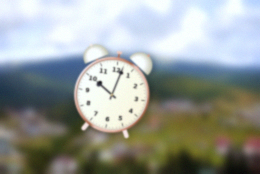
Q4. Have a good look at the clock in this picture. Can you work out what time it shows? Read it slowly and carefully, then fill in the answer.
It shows 10:02
